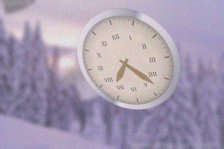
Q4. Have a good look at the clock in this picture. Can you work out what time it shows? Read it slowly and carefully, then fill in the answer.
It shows 7:23
